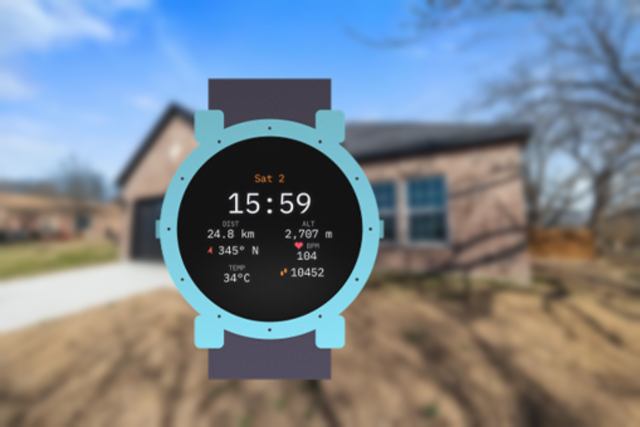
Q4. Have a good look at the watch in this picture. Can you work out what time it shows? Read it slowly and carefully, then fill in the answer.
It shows 15:59
